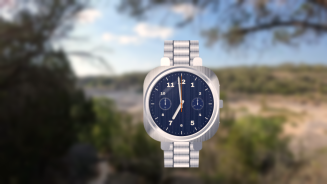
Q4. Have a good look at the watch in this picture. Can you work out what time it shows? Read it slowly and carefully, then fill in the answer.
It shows 6:59
